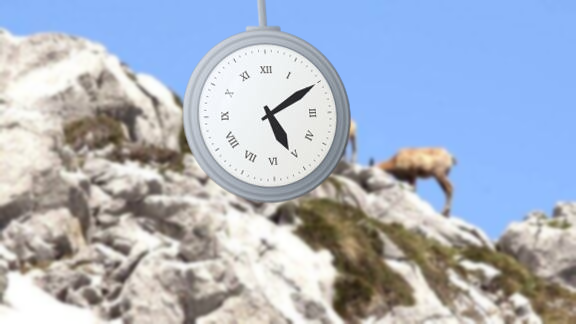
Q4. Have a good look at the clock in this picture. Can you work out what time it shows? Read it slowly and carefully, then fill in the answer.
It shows 5:10
